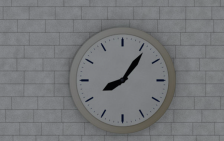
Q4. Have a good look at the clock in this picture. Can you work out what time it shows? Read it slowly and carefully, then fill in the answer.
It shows 8:06
